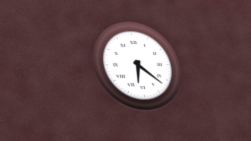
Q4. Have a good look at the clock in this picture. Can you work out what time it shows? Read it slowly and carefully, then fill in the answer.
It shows 6:22
